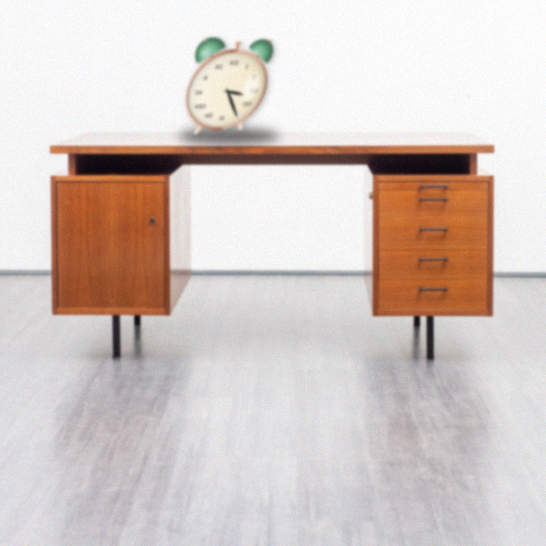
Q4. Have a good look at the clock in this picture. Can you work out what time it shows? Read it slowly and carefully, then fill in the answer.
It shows 3:25
